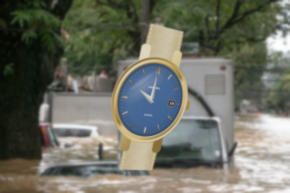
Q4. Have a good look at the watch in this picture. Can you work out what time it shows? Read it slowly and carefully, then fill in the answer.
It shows 10:00
